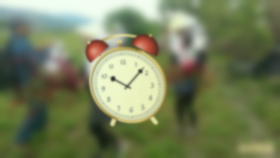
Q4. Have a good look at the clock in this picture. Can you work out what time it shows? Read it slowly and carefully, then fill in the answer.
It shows 10:08
